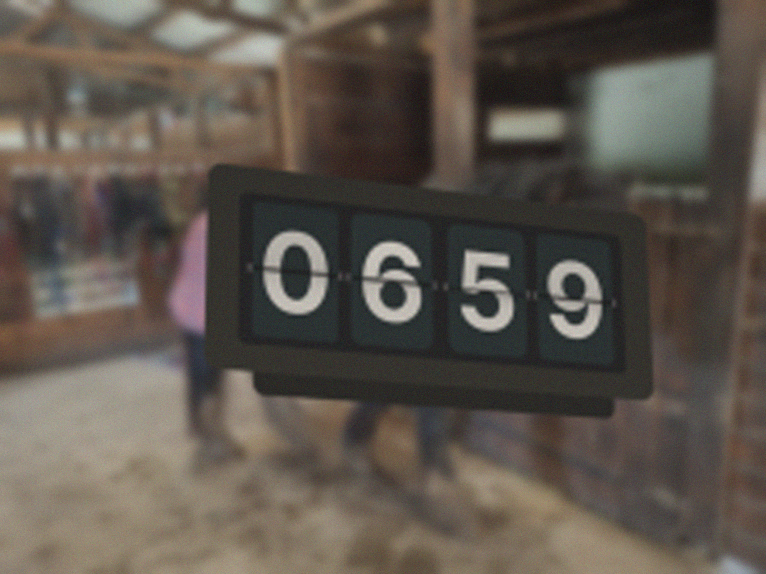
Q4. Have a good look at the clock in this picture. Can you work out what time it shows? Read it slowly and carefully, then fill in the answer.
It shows 6:59
